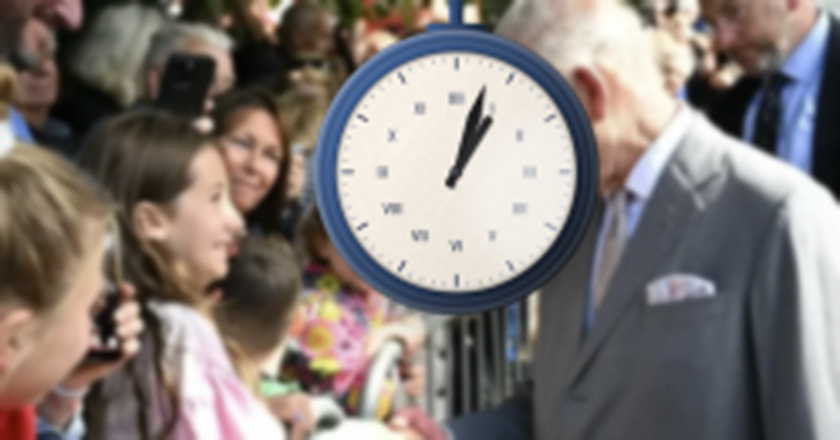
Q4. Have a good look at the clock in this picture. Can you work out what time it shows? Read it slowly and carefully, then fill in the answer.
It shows 1:03
